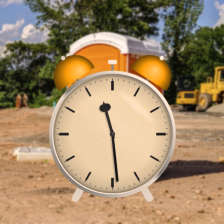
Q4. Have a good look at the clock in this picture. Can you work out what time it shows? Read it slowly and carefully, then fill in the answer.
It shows 11:29
